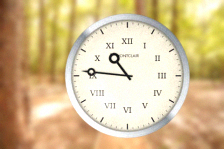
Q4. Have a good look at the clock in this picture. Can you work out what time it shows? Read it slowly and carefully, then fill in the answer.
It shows 10:46
